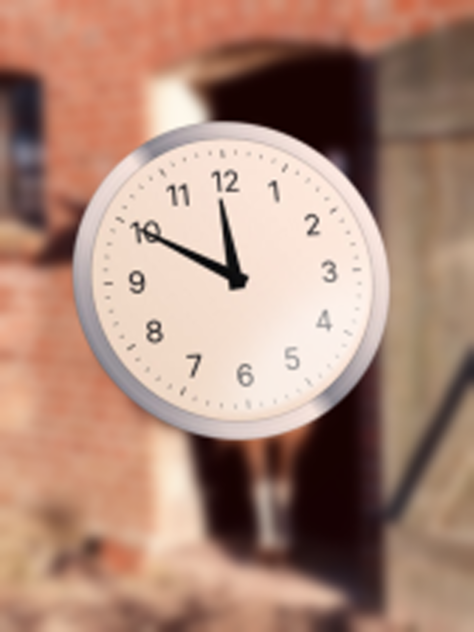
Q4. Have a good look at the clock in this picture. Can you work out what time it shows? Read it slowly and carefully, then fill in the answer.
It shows 11:50
